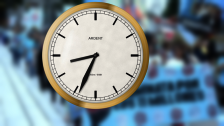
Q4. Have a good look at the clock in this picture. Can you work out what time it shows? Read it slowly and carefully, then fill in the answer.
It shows 8:34
